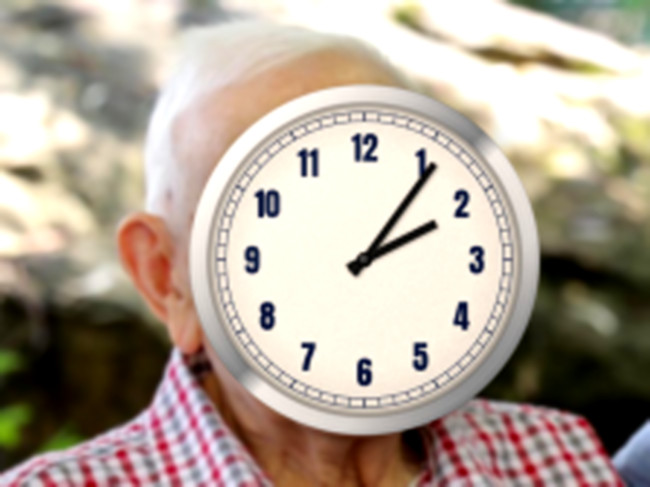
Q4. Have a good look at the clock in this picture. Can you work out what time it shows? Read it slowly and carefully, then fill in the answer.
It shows 2:06
